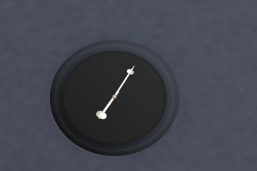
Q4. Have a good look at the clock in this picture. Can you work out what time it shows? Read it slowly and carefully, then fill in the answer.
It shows 7:05
